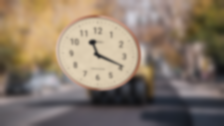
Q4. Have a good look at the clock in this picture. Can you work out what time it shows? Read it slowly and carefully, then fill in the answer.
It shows 11:19
